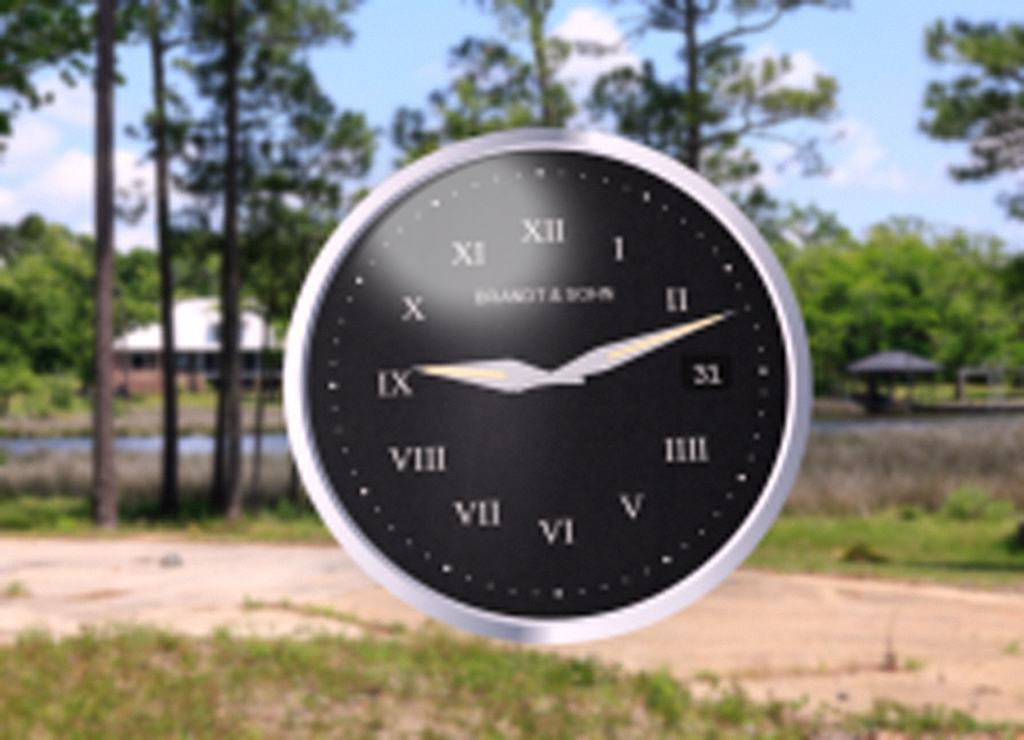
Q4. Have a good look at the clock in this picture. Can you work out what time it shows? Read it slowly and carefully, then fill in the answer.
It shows 9:12
